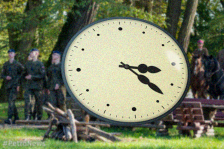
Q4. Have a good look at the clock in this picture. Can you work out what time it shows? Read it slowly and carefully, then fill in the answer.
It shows 3:23
